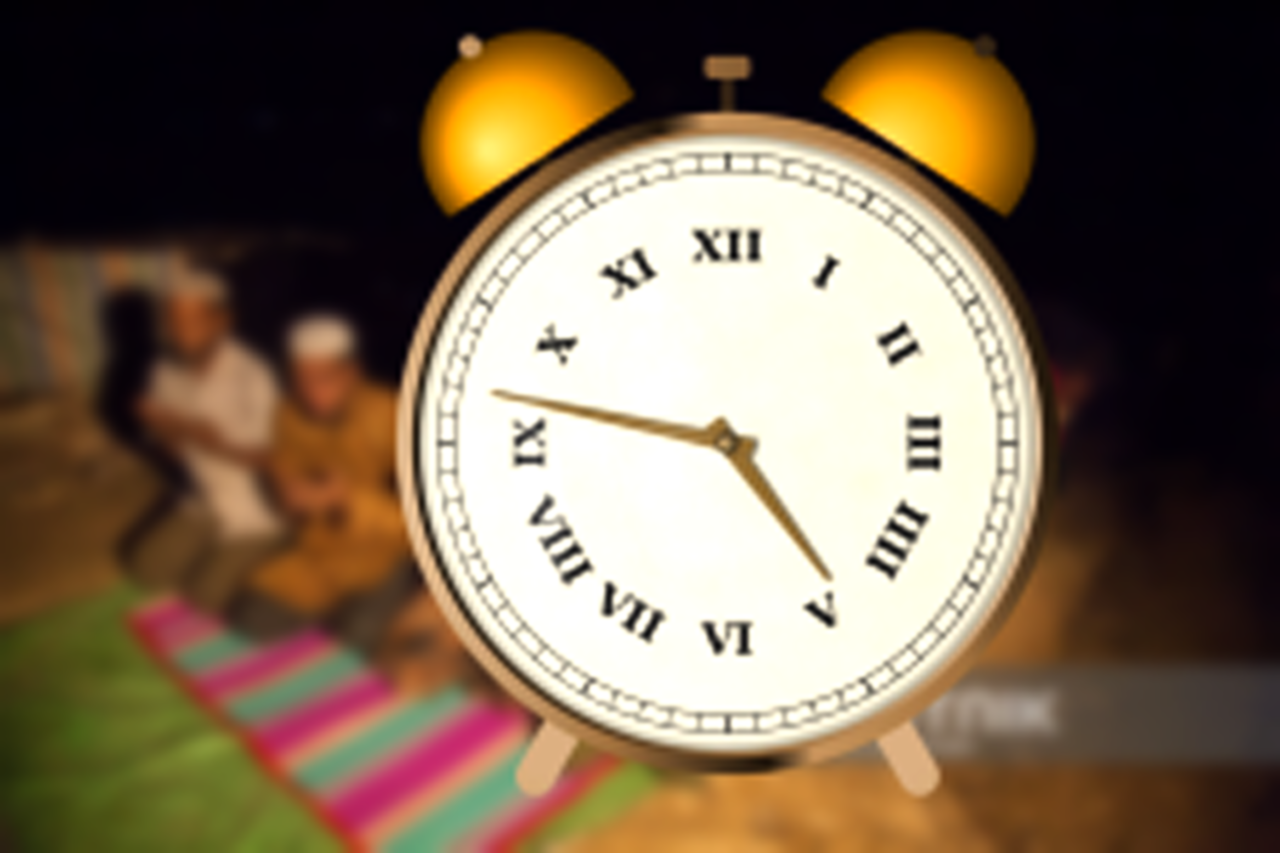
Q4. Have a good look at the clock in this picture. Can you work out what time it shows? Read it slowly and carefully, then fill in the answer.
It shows 4:47
